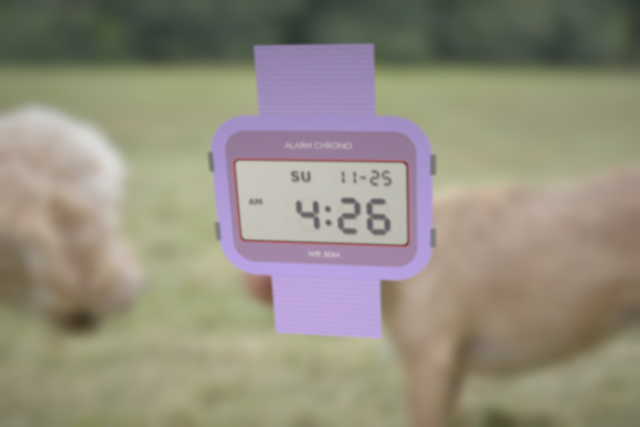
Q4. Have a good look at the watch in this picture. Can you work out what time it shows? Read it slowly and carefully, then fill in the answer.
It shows 4:26
